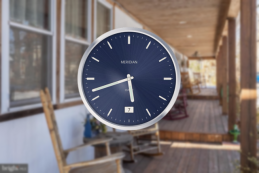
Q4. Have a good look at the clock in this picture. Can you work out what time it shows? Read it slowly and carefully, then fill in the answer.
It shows 5:42
